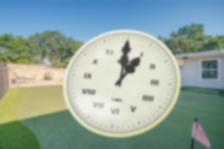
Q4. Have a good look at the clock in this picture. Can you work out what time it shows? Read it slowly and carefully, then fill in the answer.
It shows 1:00
